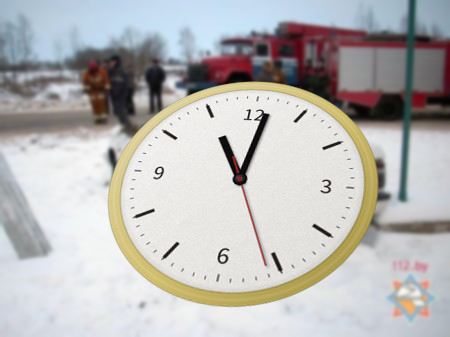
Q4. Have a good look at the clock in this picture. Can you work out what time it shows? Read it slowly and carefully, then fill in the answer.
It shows 11:01:26
